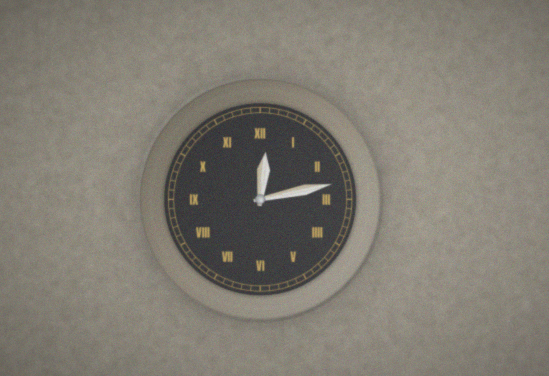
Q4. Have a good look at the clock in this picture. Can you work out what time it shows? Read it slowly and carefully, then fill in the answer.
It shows 12:13
